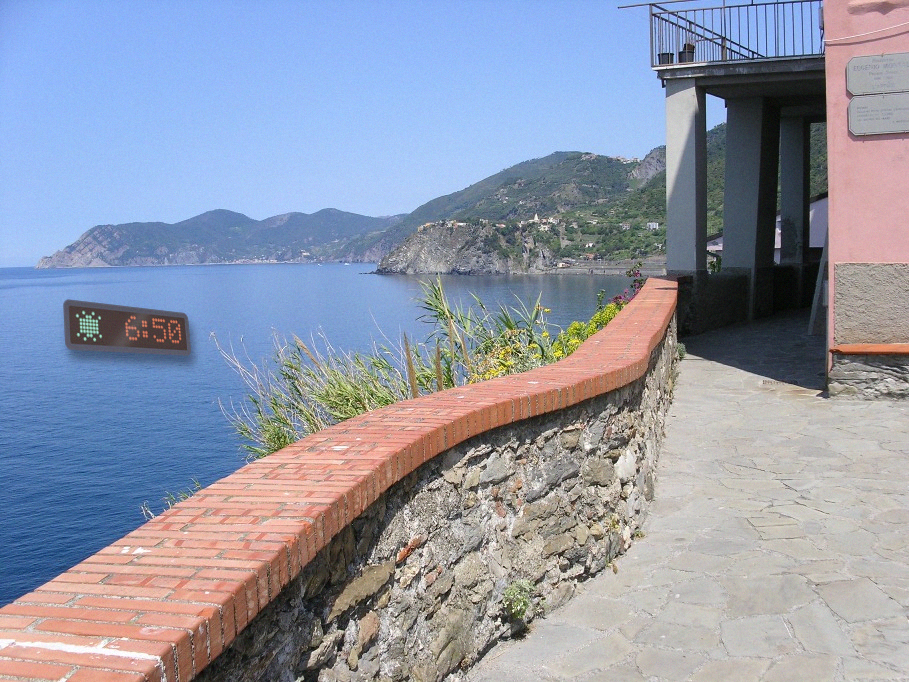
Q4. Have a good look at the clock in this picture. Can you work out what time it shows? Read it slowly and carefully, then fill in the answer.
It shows 6:50
